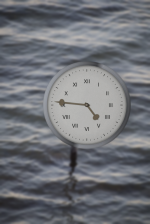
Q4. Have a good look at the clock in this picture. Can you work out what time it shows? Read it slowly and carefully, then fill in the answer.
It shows 4:46
